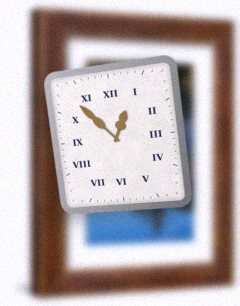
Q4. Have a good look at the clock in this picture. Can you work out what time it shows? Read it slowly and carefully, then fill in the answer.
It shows 12:53
